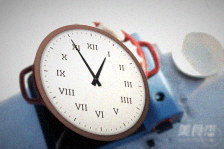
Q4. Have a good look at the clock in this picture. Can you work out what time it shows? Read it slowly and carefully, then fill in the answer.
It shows 12:55
